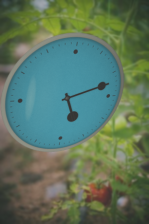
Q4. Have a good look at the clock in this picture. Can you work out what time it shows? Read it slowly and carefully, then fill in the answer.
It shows 5:12
